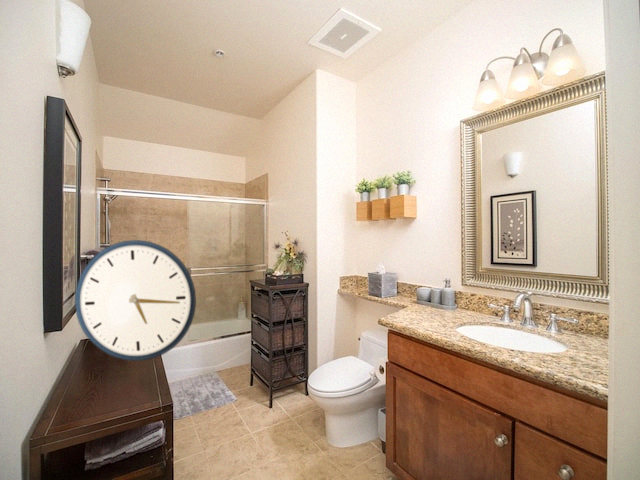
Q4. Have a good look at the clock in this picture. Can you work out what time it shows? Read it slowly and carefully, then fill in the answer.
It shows 5:16
